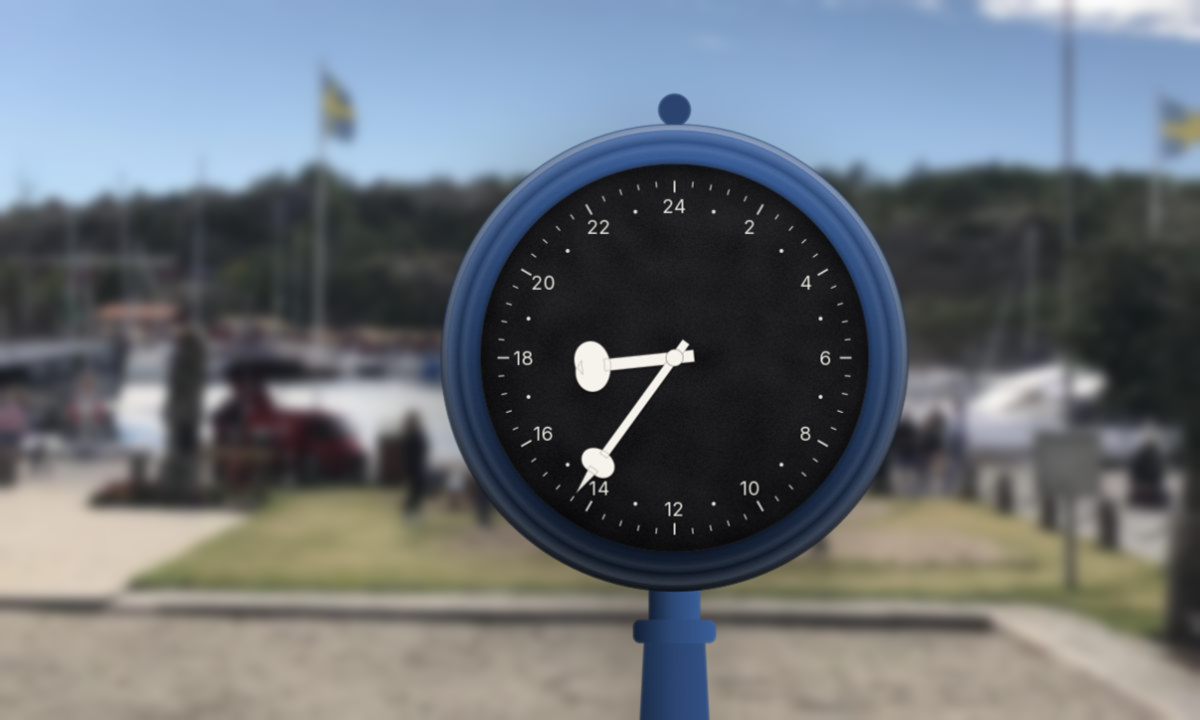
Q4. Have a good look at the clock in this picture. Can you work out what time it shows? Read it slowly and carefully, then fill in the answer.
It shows 17:36
